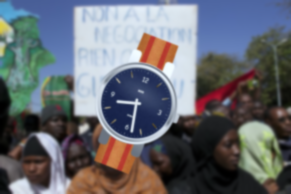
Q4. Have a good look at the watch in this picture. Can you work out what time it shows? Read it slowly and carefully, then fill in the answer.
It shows 8:28
